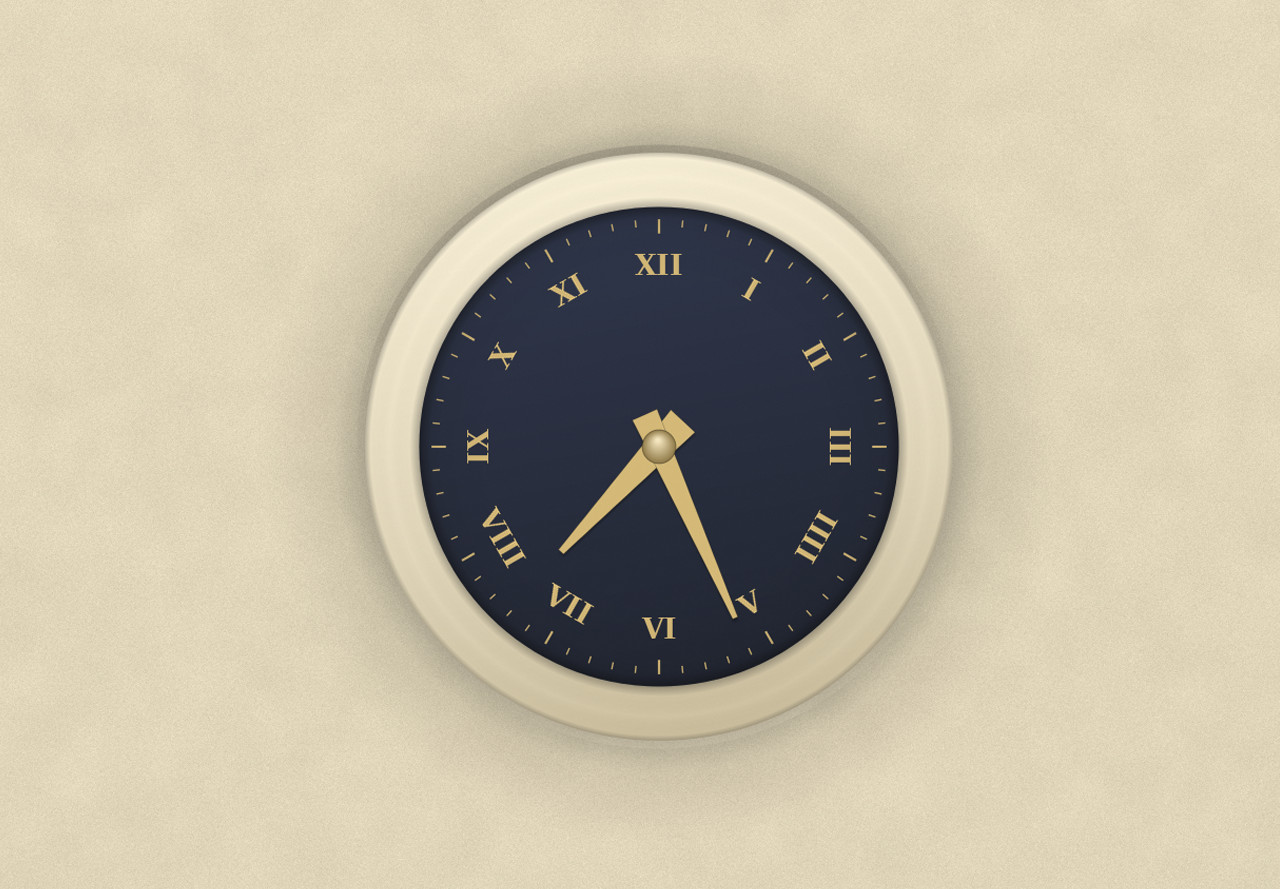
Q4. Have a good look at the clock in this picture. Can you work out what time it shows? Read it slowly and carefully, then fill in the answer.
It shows 7:26
